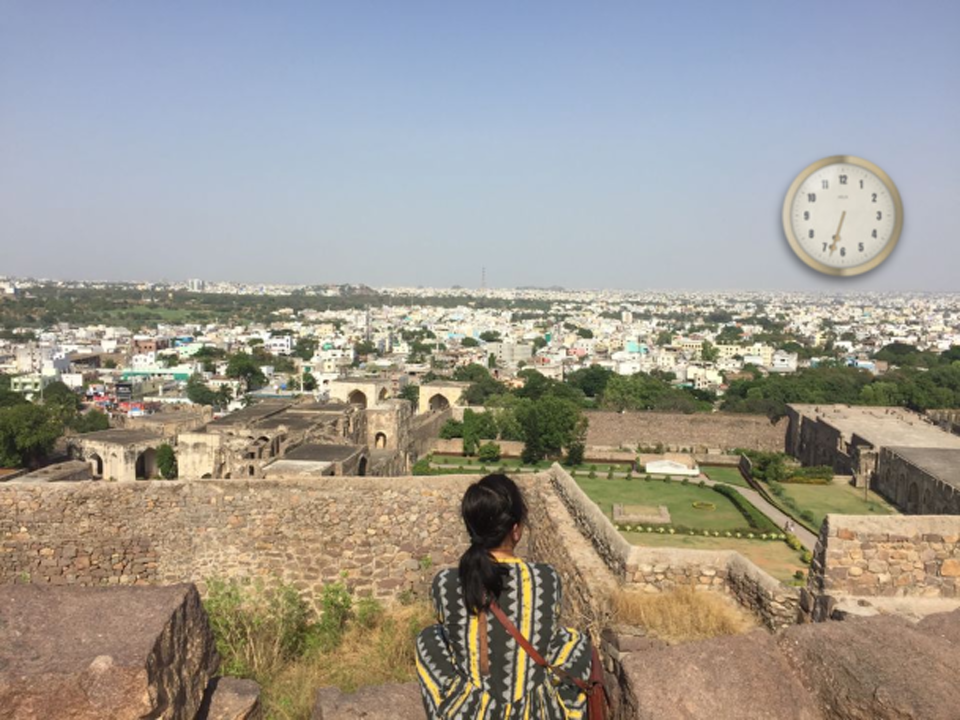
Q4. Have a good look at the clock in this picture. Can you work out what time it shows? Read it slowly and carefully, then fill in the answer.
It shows 6:33
